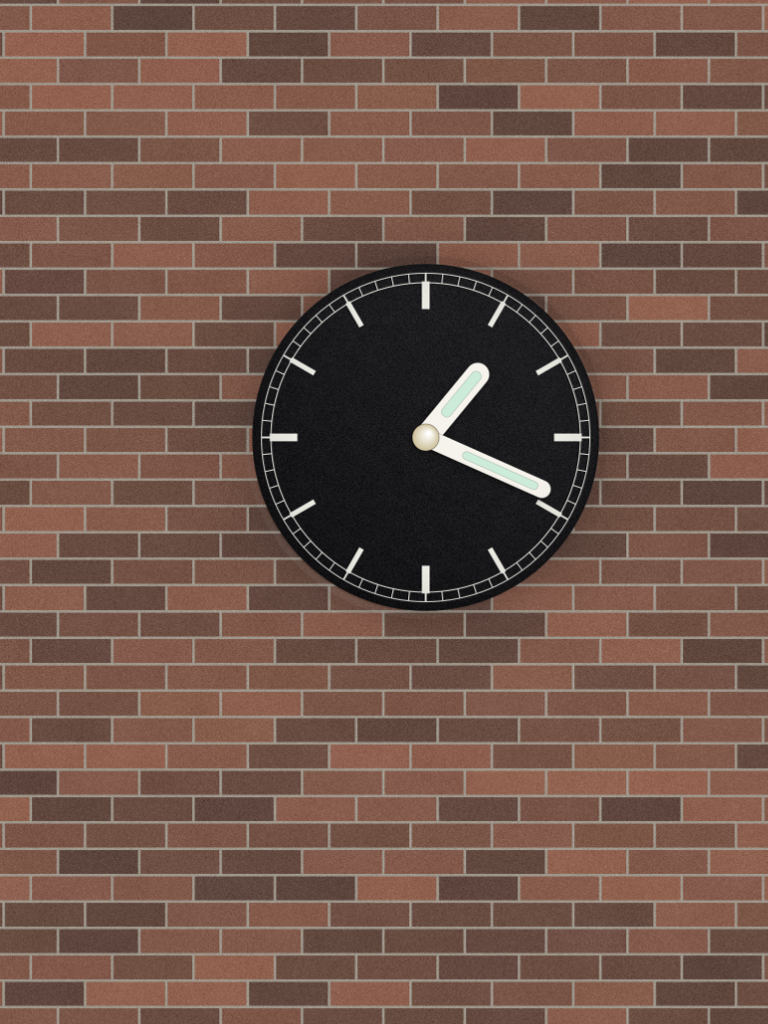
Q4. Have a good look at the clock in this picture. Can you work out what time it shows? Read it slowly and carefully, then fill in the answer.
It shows 1:19
